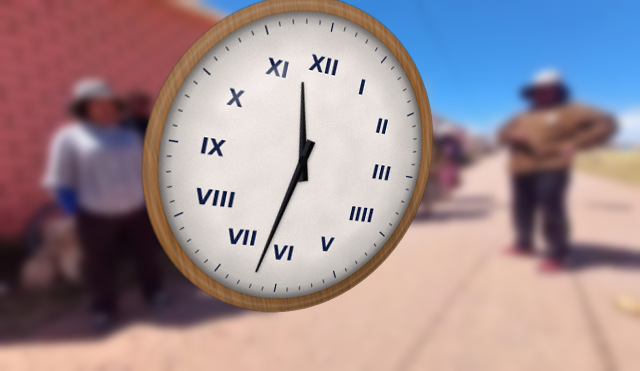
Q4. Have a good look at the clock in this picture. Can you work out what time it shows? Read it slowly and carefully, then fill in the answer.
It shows 11:32
